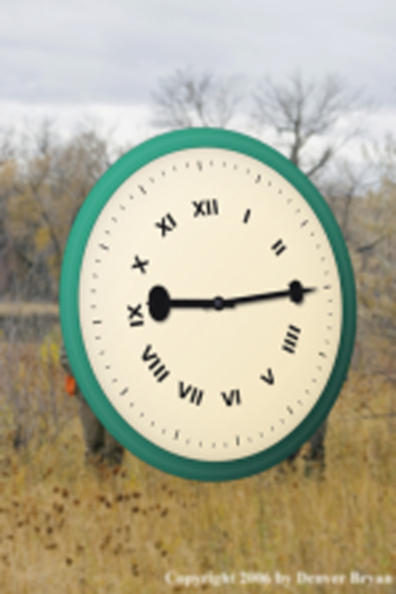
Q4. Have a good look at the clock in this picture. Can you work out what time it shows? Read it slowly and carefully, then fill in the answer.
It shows 9:15
